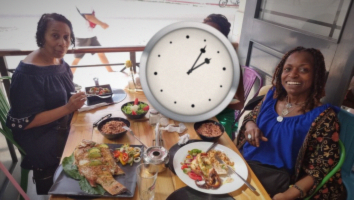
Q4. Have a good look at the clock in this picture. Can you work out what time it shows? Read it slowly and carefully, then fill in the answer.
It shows 2:06
